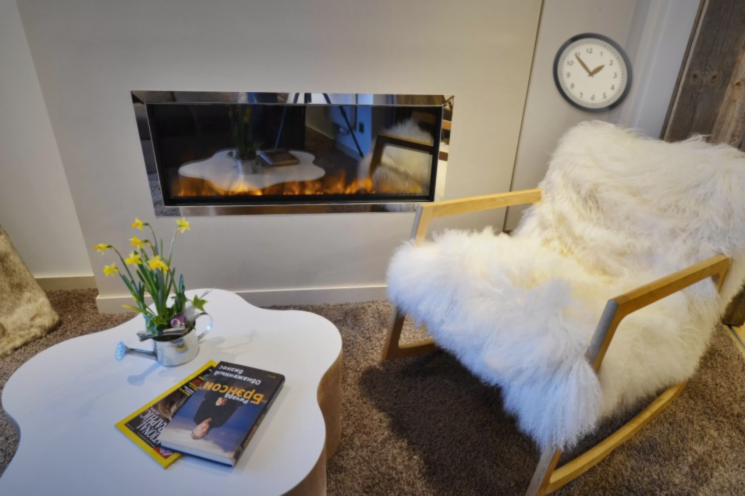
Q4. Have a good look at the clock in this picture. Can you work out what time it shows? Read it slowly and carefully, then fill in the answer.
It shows 1:54
